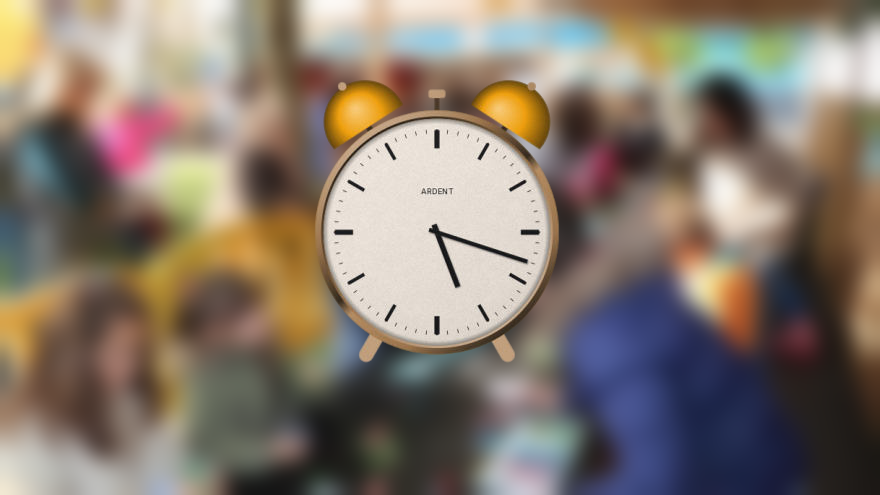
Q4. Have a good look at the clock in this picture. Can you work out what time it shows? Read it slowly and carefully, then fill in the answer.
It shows 5:18
